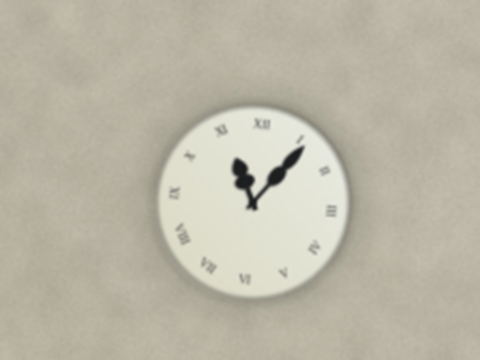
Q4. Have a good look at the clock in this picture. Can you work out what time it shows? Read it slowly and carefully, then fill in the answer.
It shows 11:06
